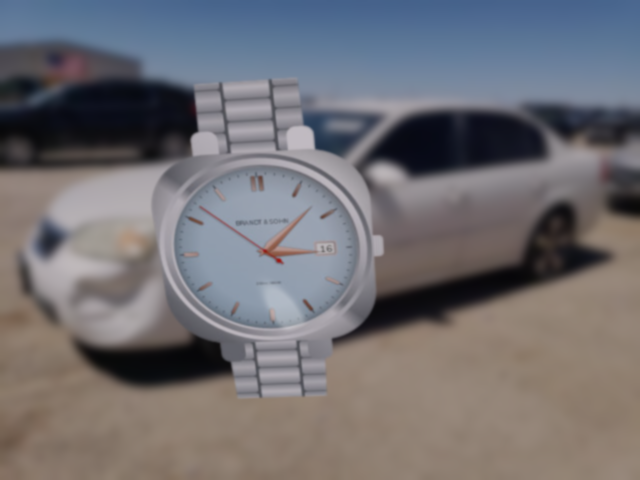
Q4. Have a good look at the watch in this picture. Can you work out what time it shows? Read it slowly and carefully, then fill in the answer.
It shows 3:07:52
